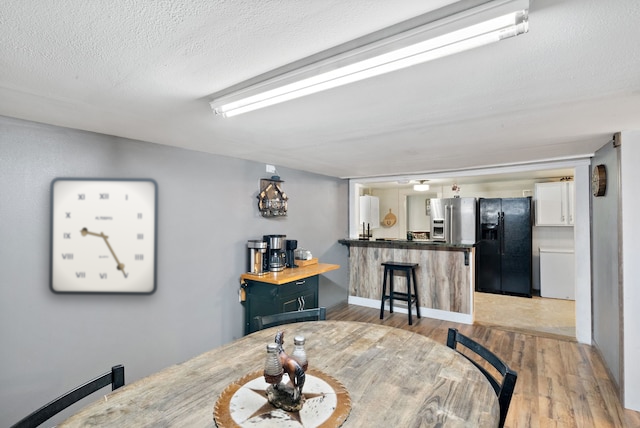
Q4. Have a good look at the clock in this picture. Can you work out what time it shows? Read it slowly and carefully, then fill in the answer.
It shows 9:25
